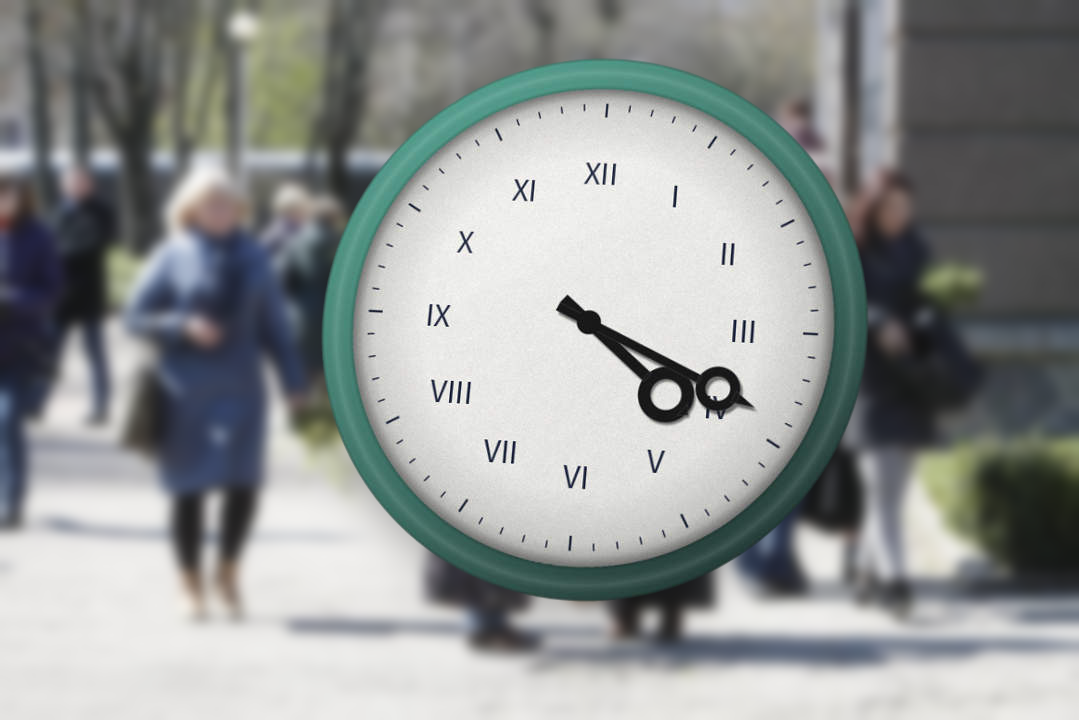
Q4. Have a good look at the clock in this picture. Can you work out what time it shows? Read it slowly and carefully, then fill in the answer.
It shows 4:19
